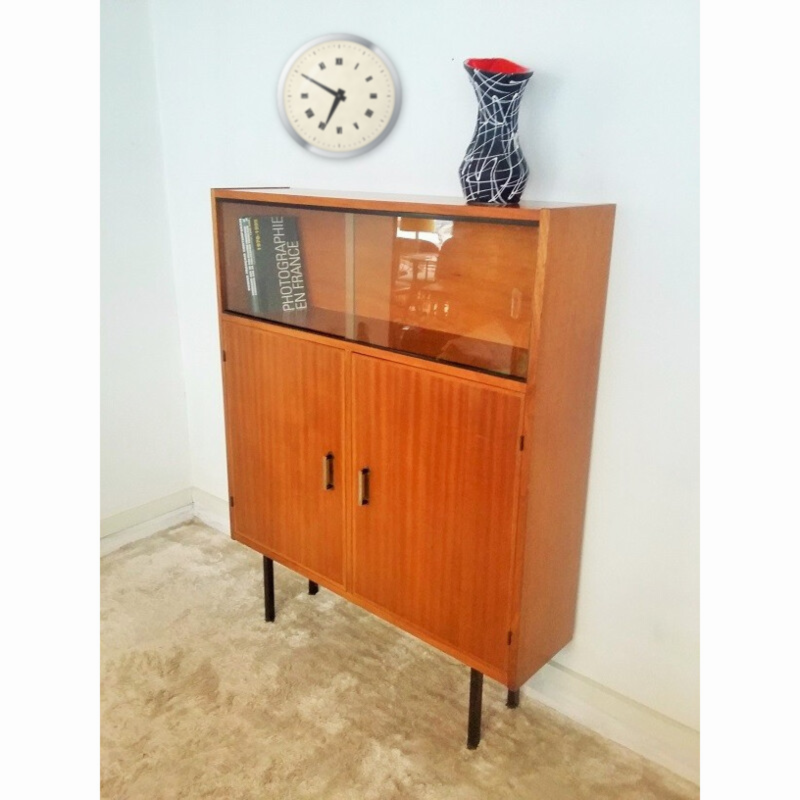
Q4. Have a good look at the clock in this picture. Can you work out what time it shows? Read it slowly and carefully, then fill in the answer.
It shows 6:50
